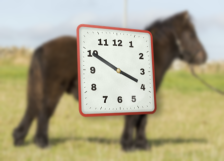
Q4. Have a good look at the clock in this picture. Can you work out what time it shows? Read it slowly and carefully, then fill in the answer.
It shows 3:50
